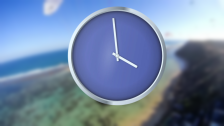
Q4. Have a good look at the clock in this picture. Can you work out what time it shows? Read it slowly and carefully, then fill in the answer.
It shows 3:59
